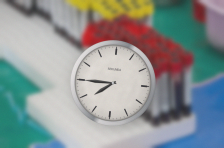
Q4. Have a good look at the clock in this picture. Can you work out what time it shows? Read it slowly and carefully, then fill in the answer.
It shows 7:45
